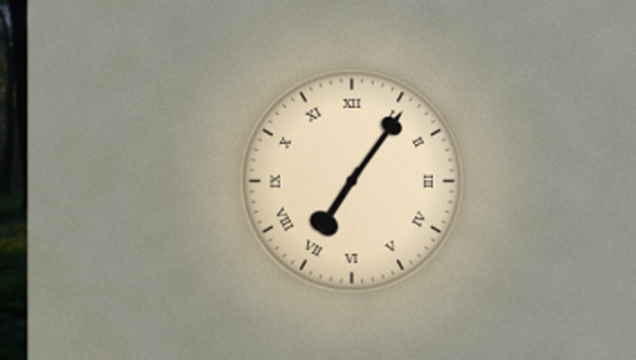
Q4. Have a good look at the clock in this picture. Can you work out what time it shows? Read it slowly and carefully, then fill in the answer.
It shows 7:06
